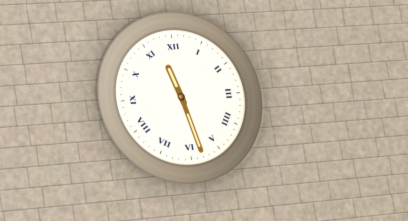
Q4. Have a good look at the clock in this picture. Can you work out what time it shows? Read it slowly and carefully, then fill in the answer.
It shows 11:28
